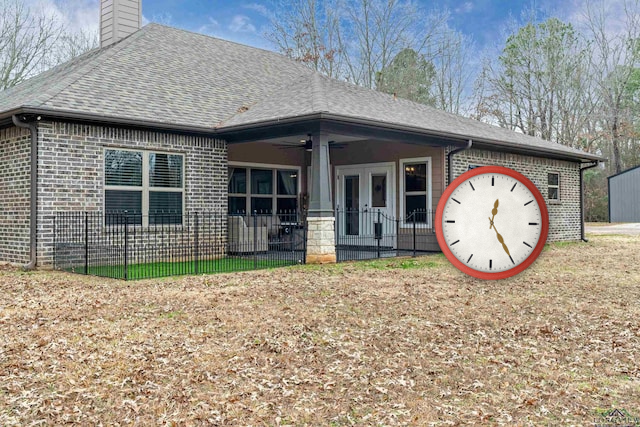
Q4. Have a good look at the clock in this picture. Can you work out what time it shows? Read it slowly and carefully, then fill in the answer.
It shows 12:25
